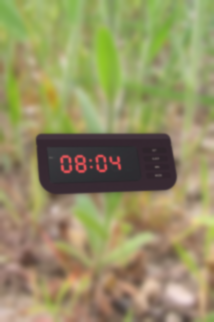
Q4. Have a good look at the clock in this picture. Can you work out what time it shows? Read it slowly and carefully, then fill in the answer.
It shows 8:04
